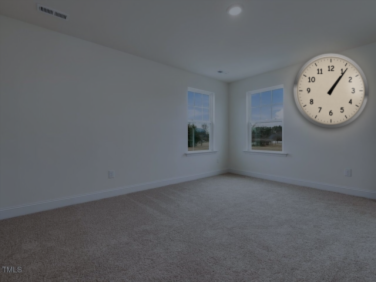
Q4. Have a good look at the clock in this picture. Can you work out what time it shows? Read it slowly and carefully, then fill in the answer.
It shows 1:06
